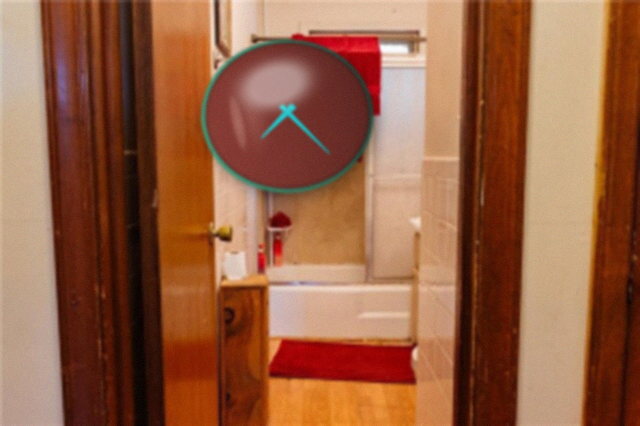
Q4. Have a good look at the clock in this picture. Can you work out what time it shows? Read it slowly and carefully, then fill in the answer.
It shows 7:23
